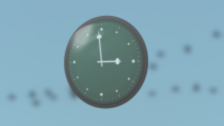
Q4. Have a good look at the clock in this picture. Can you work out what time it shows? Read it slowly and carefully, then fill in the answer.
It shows 2:59
